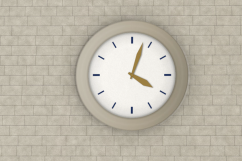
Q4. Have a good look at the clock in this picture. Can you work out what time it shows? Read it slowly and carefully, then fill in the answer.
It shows 4:03
